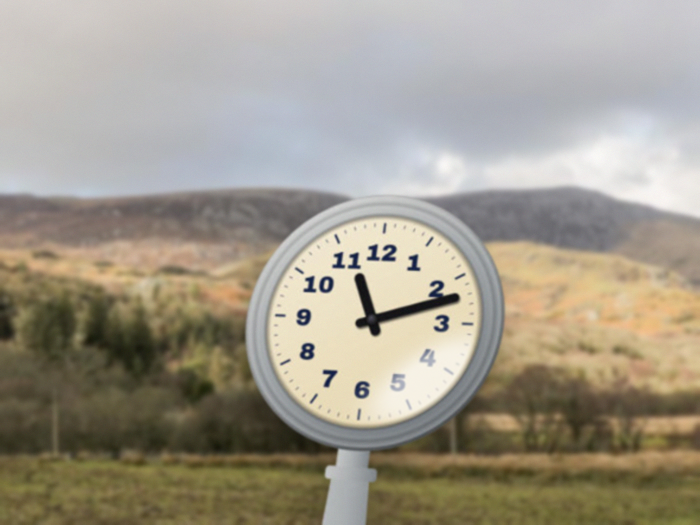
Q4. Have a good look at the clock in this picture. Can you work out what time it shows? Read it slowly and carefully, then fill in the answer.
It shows 11:12
